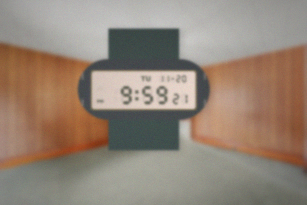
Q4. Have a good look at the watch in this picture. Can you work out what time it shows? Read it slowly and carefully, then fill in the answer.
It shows 9:59
